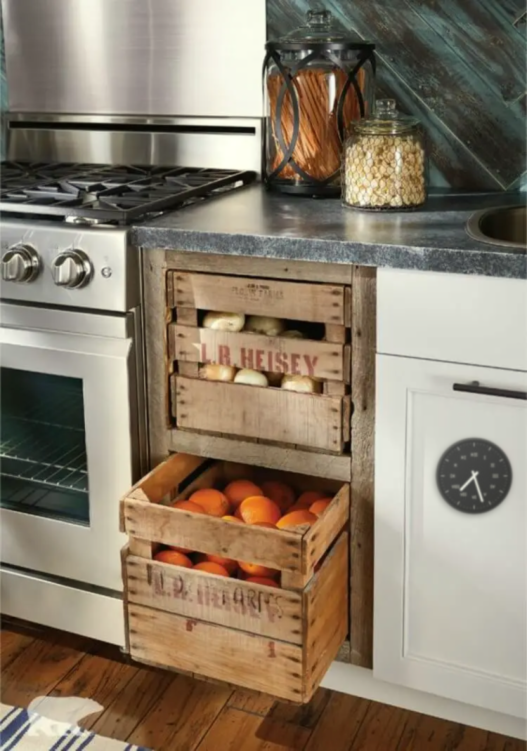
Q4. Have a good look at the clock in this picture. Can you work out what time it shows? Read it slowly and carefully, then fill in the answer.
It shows 7:27
